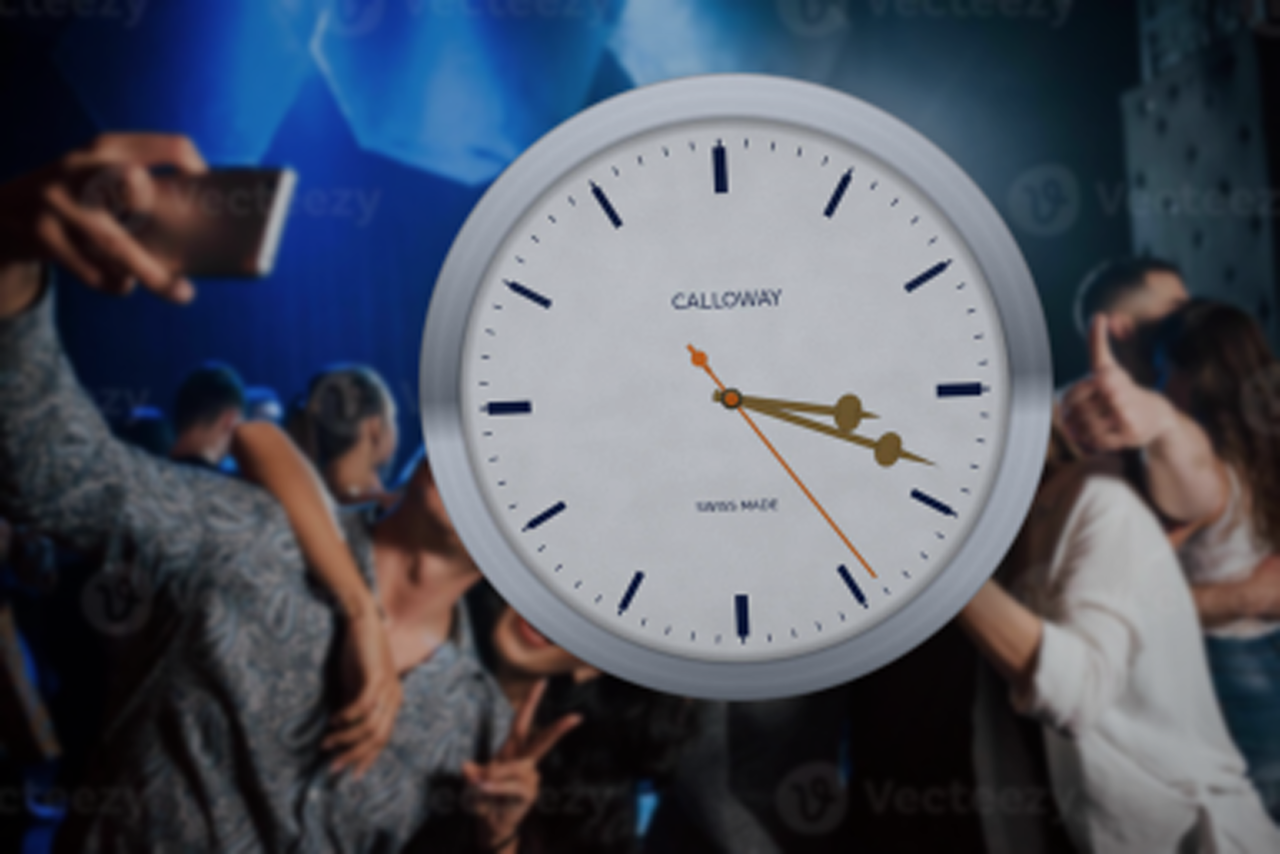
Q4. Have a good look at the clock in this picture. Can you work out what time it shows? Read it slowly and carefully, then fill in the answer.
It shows 3:18:24
